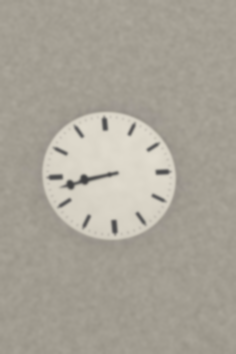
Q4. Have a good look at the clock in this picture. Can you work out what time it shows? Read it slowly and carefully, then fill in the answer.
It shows 8:43
